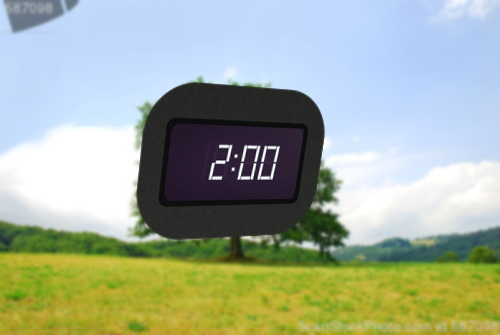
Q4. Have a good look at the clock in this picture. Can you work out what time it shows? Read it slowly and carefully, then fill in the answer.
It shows 2:00
